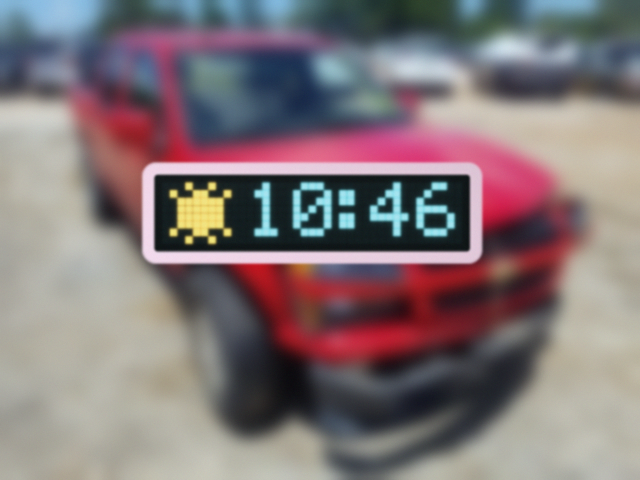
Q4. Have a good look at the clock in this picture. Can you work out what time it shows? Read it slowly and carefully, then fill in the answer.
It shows 10:46
